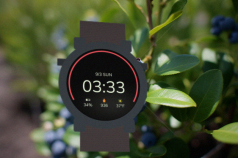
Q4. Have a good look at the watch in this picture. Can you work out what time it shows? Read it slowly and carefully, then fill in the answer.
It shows 3:33
